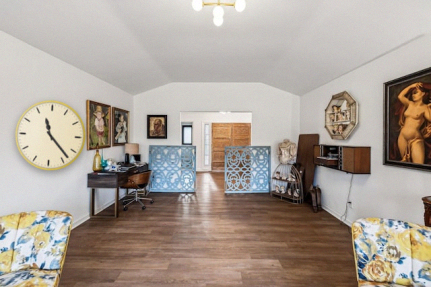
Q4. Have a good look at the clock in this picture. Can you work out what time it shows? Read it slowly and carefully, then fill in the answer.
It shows 11:23
